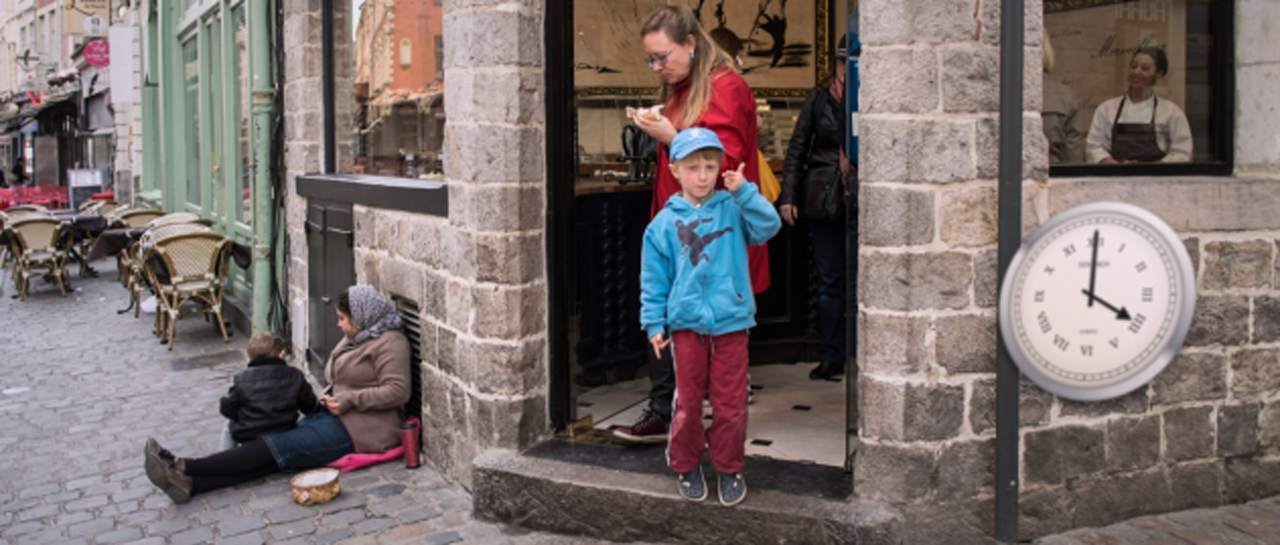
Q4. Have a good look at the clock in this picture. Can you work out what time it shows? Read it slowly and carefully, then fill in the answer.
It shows 4:00
